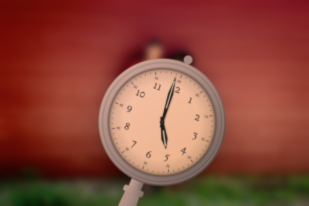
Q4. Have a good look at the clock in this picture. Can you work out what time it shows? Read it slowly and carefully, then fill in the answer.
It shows 4:59
